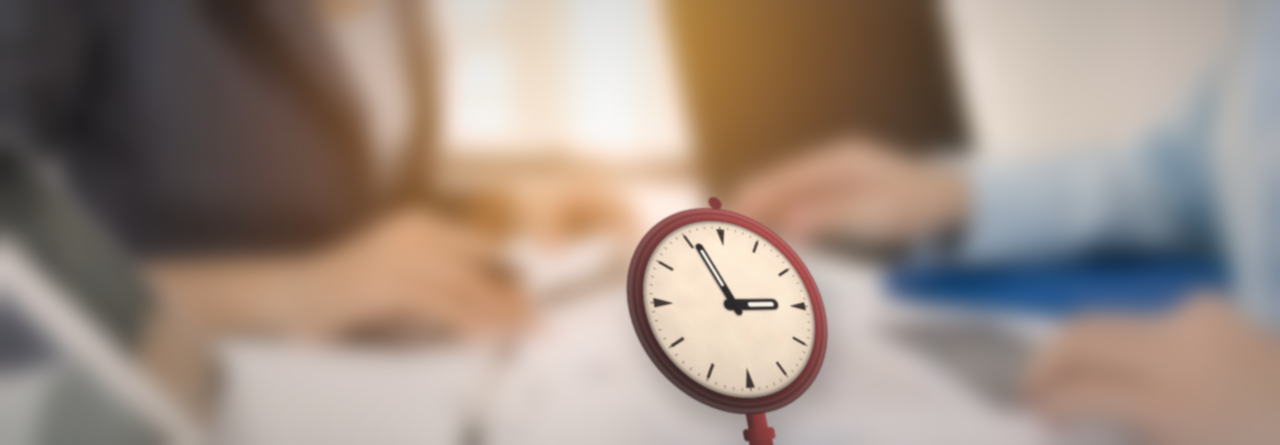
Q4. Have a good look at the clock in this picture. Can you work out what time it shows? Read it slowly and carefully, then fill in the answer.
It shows 2:56
